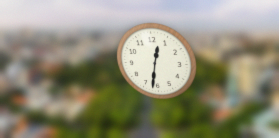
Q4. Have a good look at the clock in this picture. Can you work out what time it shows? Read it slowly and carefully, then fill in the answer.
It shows 12:32
